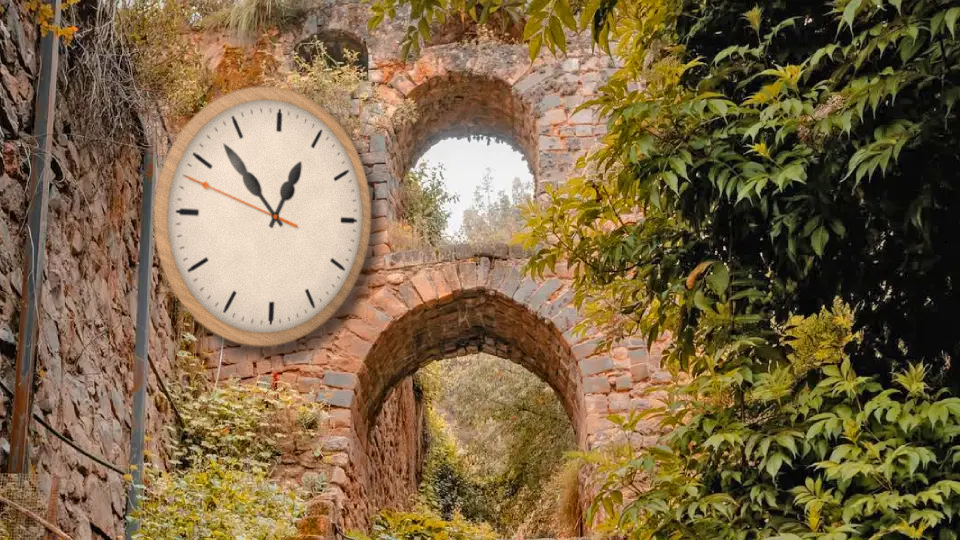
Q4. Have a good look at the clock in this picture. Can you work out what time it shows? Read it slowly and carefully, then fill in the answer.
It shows 12:52:48
